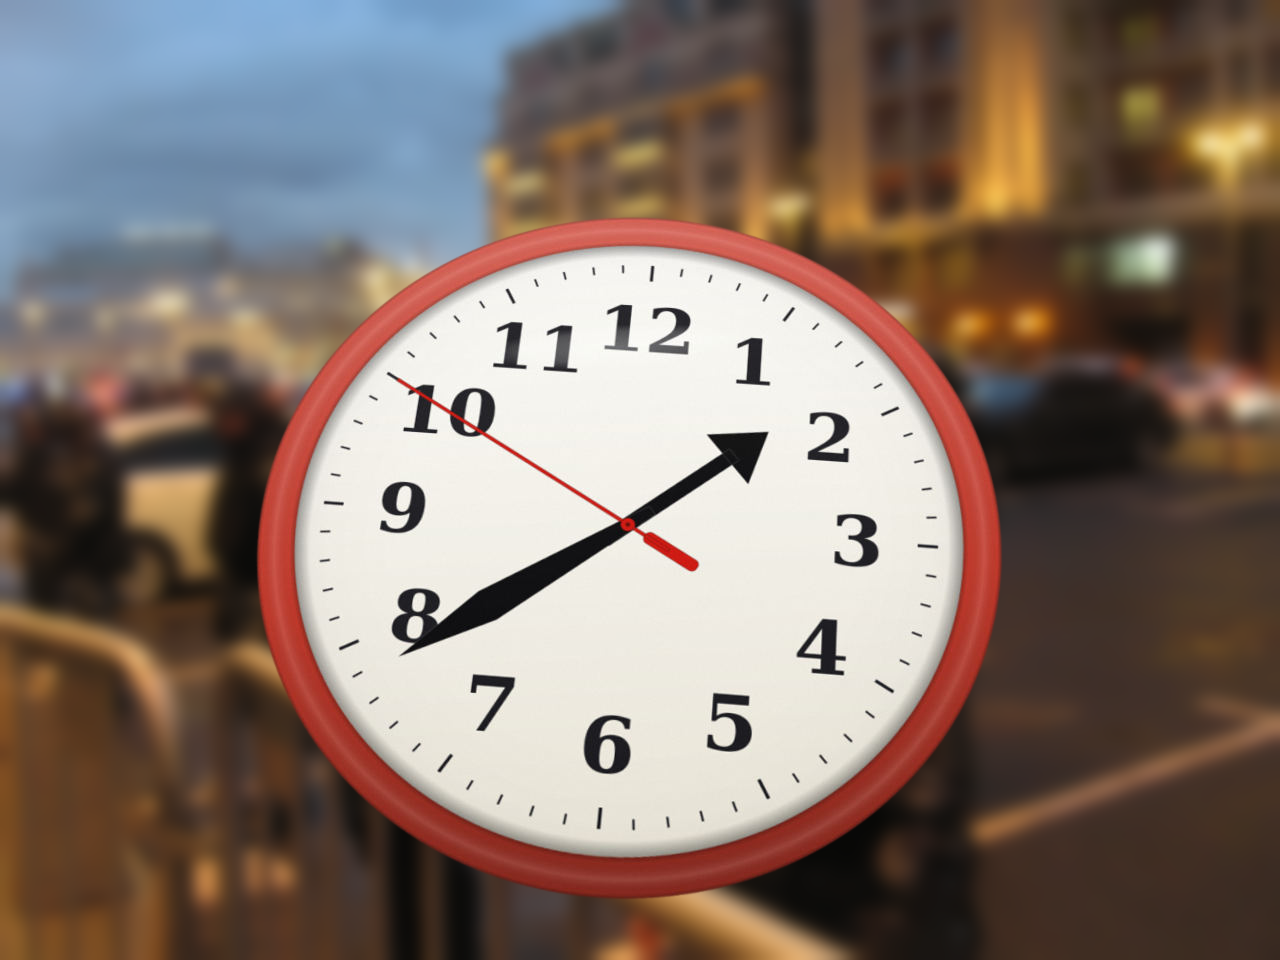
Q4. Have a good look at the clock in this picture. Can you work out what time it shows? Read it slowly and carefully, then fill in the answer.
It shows 1:38:50
